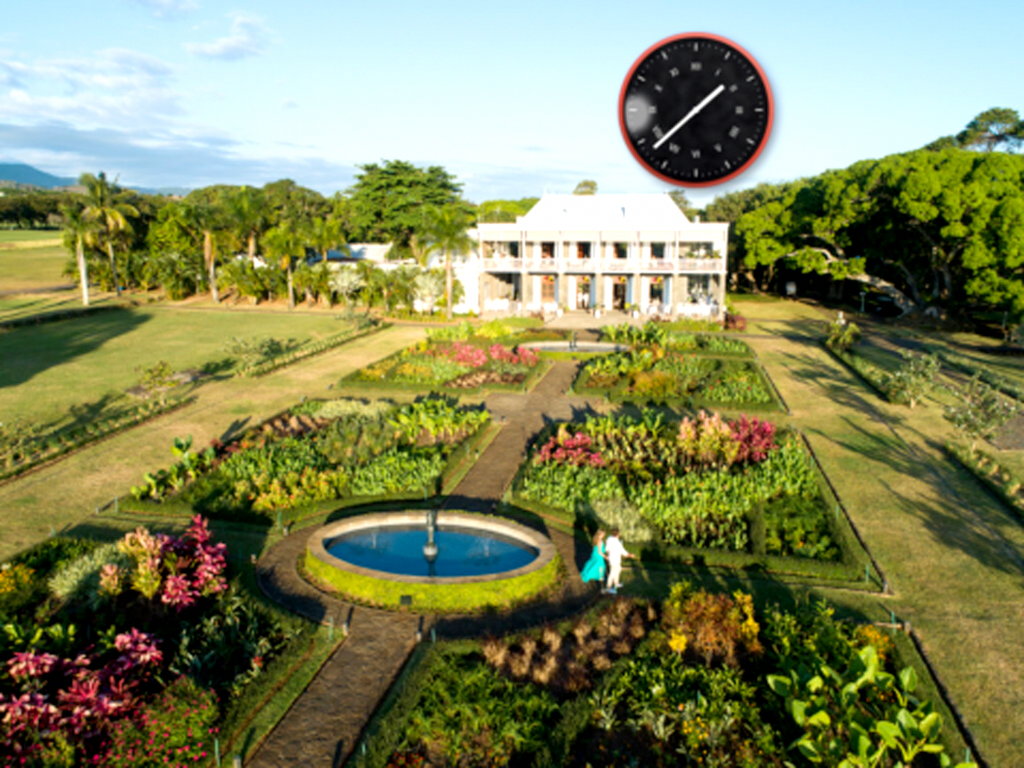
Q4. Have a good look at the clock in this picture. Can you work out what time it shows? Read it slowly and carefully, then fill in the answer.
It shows 1:38
